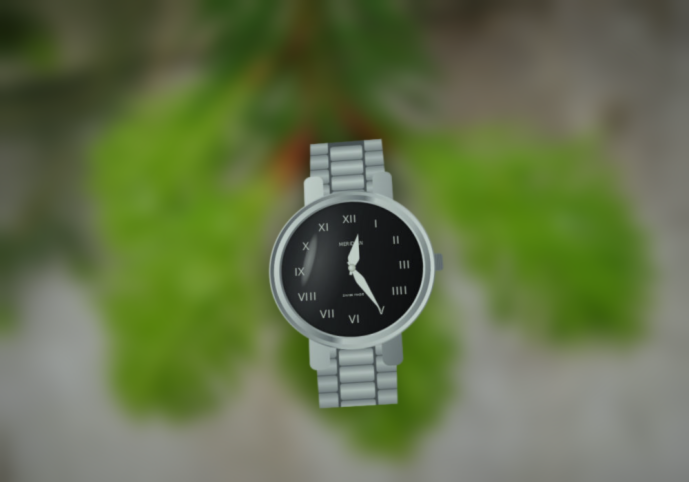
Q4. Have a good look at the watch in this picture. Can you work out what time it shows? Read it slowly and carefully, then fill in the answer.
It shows 12:25
